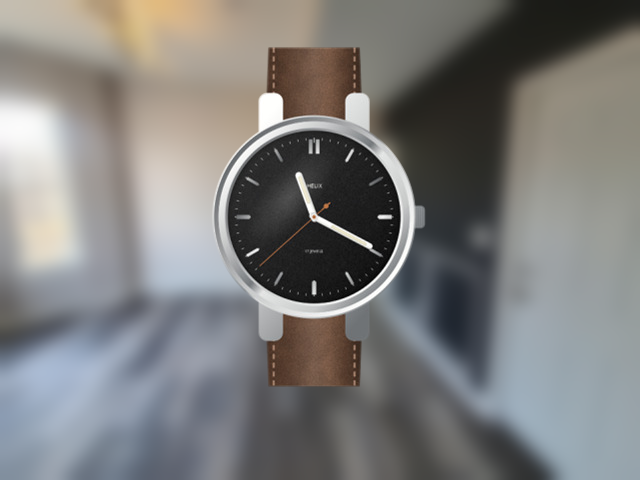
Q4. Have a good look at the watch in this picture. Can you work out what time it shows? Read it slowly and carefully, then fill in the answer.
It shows 11:19:38
